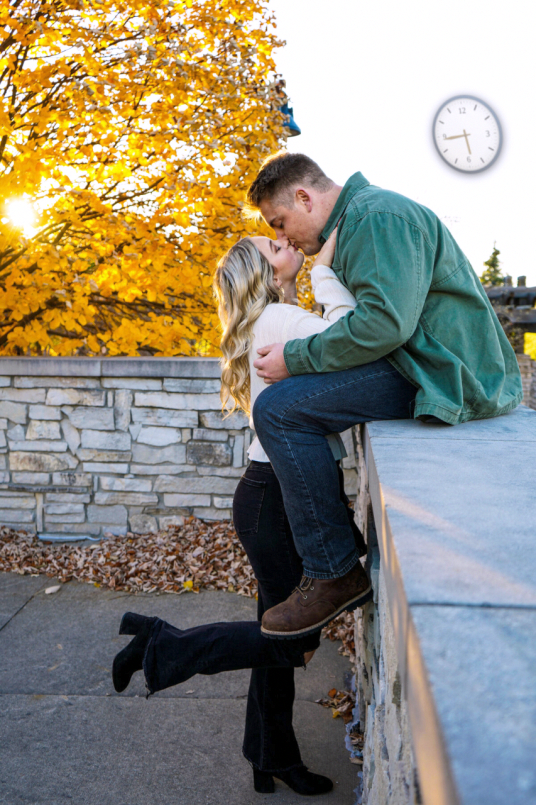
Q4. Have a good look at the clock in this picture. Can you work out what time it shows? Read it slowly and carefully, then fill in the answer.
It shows 5:44
